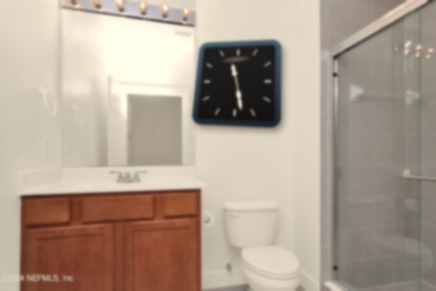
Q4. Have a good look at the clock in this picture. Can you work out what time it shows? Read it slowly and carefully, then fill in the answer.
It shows 11:28
